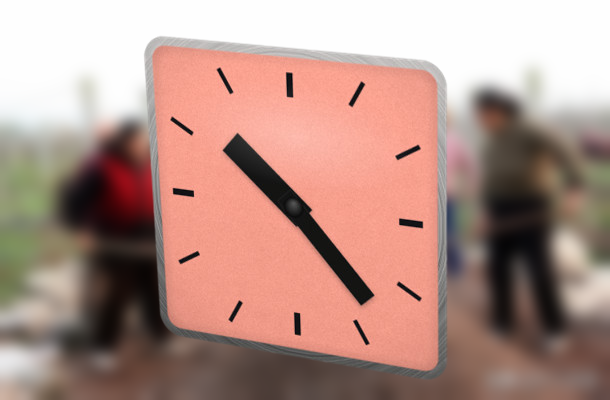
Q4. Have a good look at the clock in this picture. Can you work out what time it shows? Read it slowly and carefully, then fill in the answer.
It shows 10:23
